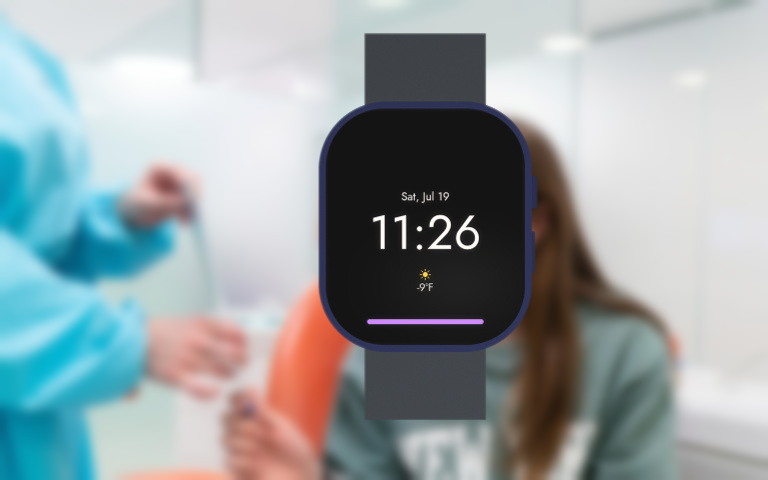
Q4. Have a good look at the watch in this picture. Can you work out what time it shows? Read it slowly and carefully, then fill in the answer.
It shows 11:26
